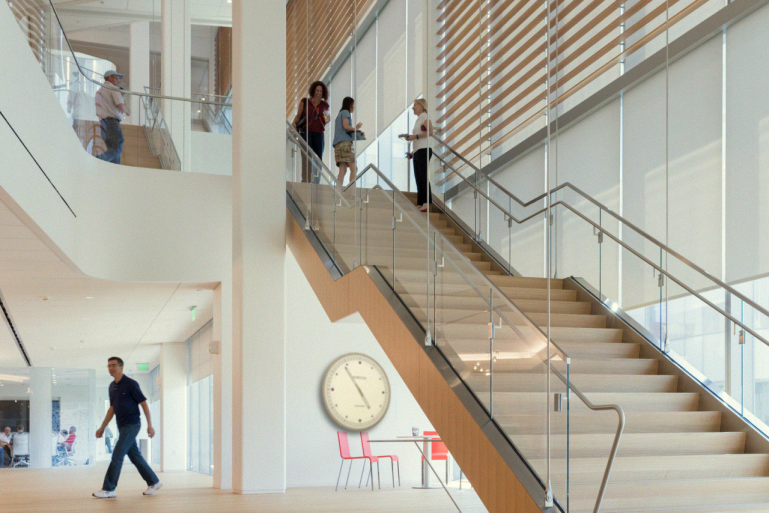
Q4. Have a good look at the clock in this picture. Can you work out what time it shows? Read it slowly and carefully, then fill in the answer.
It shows 4:54
